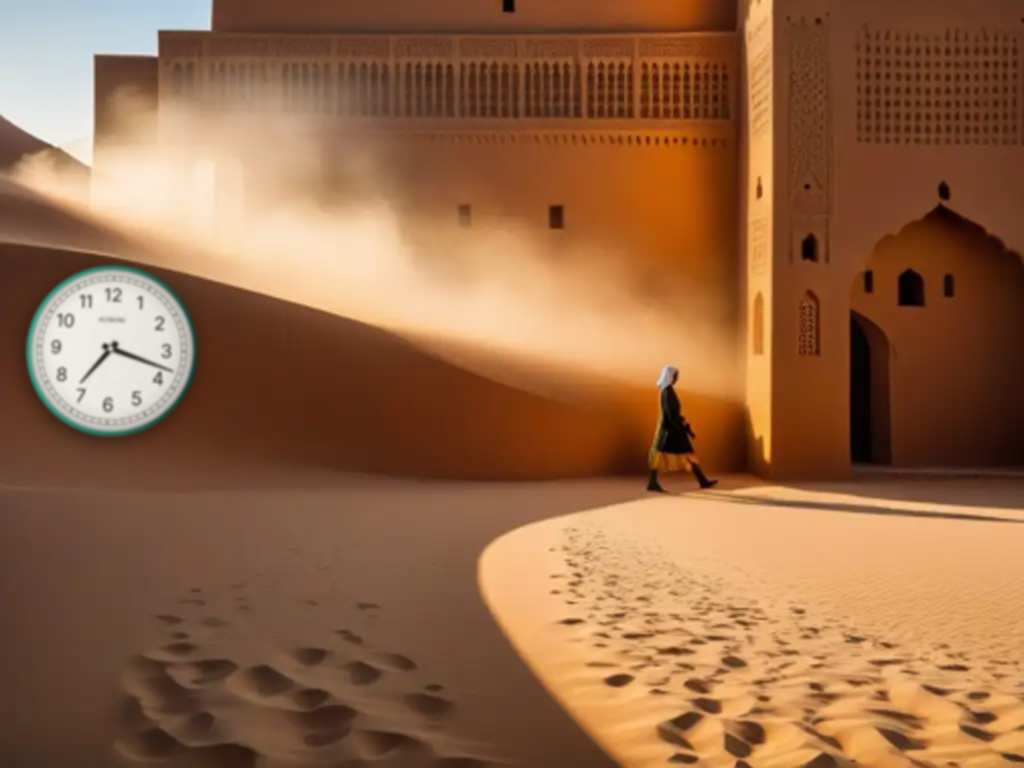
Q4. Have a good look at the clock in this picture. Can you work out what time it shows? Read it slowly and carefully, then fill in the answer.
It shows 7:18
